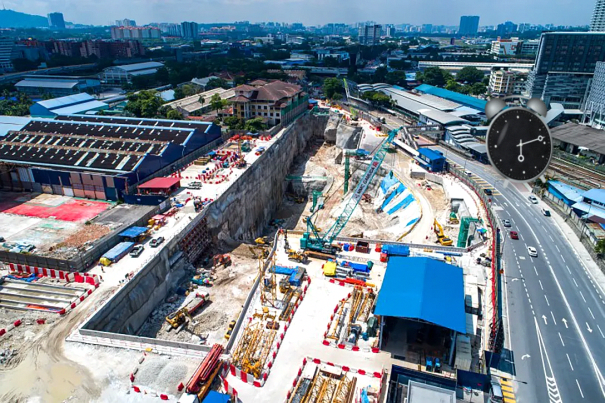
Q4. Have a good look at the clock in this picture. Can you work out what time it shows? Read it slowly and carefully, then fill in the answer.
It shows 6:13
